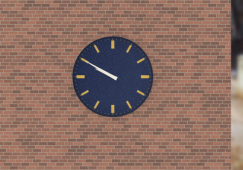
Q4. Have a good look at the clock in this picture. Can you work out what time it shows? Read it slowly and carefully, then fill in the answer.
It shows 9:50
